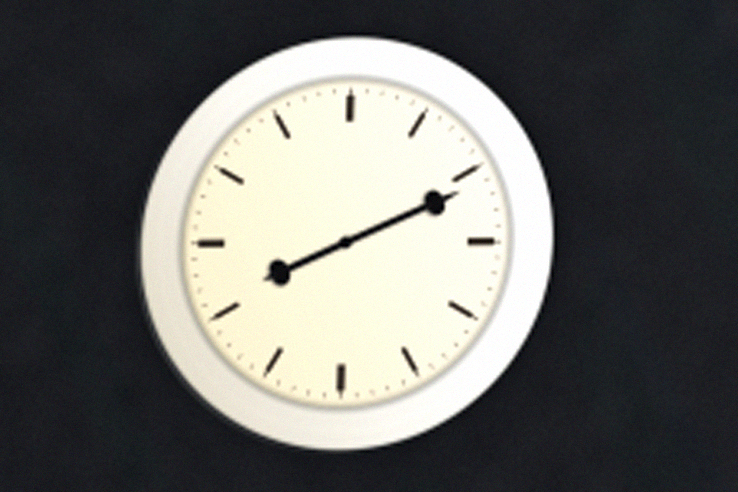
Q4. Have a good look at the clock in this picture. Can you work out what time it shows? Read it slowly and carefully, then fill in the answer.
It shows 8:11
